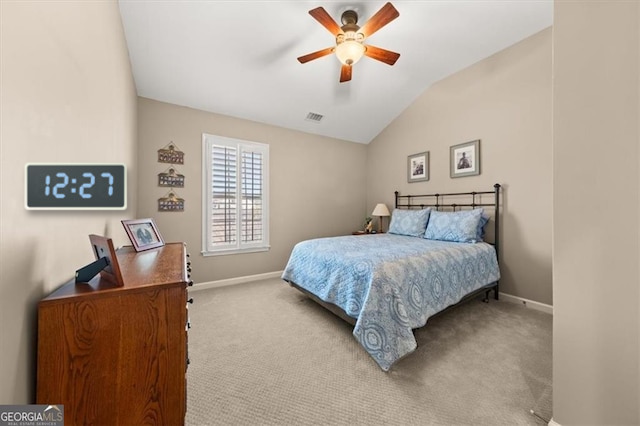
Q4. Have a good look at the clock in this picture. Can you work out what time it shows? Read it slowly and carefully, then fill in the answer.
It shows 12:27
